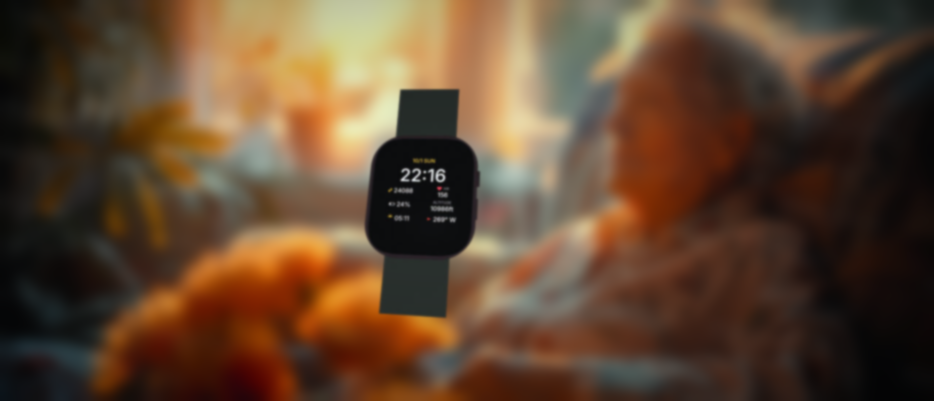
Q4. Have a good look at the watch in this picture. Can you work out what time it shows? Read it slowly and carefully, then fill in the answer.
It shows 22:16
